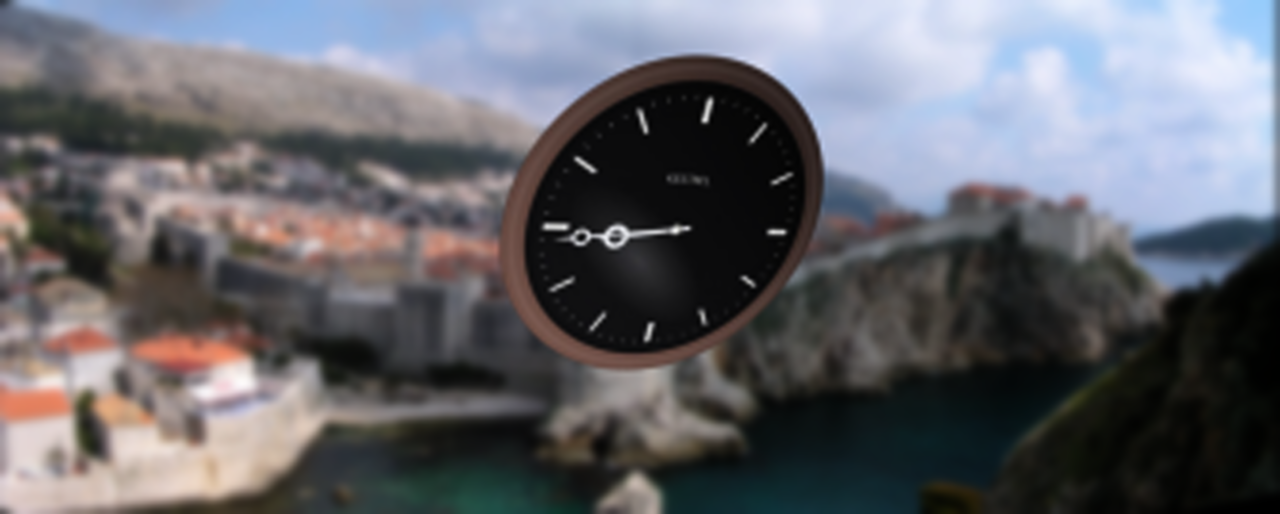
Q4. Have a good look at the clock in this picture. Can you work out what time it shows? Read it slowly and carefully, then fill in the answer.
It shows 8:44
